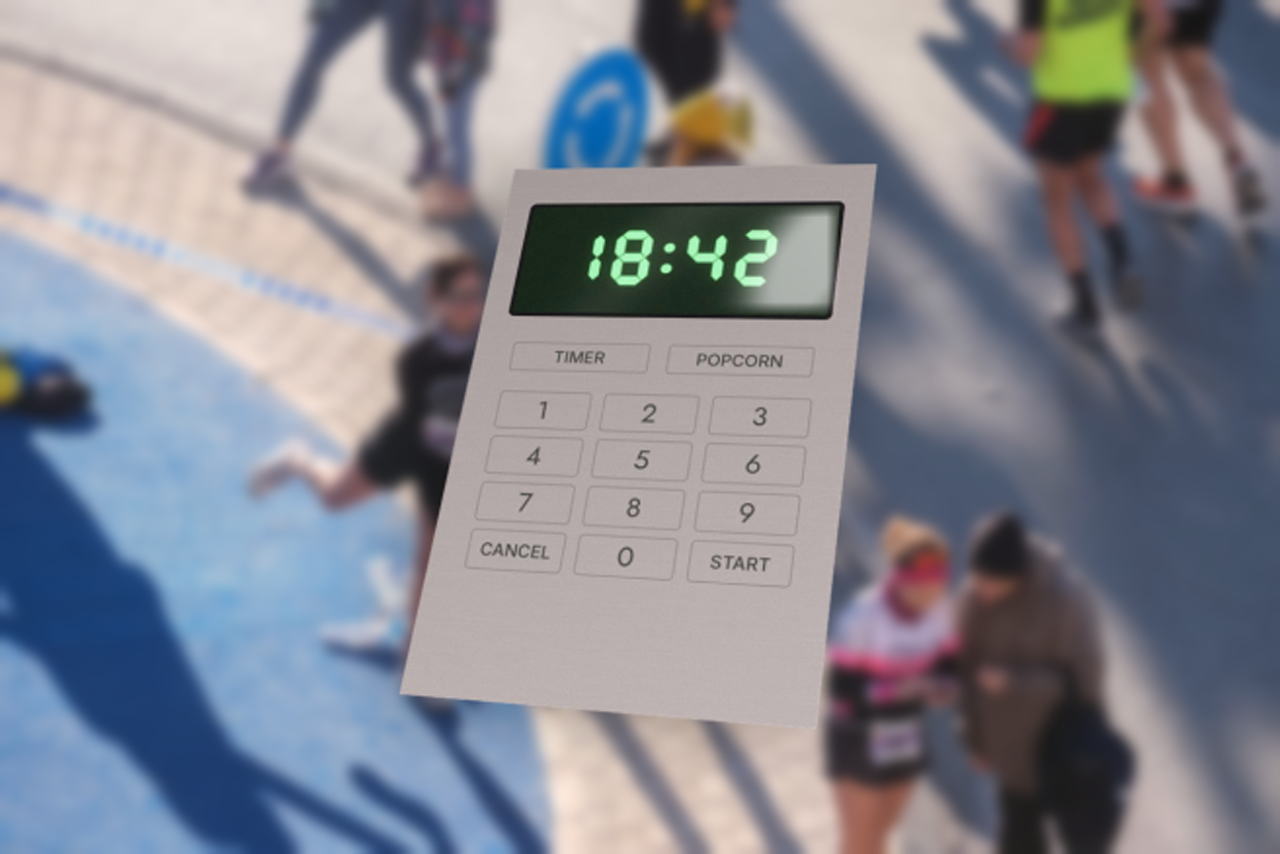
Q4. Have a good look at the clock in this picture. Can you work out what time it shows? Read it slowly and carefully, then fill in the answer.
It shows 18:42
